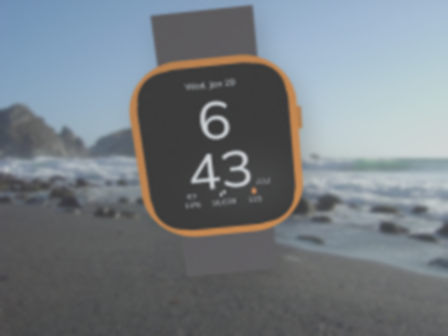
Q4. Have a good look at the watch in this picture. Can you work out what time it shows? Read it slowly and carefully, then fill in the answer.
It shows 6:43
